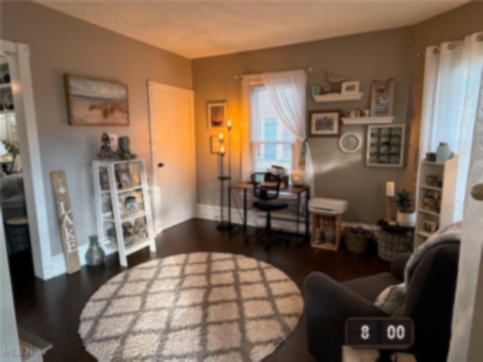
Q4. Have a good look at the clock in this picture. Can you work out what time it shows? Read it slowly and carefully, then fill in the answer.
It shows 8:00
